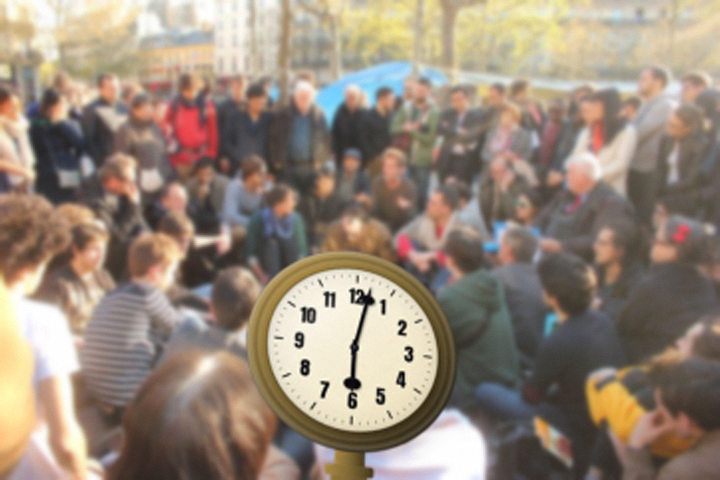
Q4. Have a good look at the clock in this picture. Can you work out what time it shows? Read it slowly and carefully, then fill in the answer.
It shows 6:02
